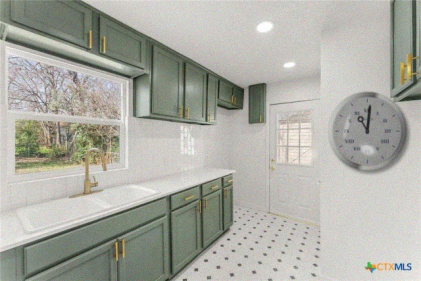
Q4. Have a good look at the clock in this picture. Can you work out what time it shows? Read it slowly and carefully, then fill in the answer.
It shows 11:01
